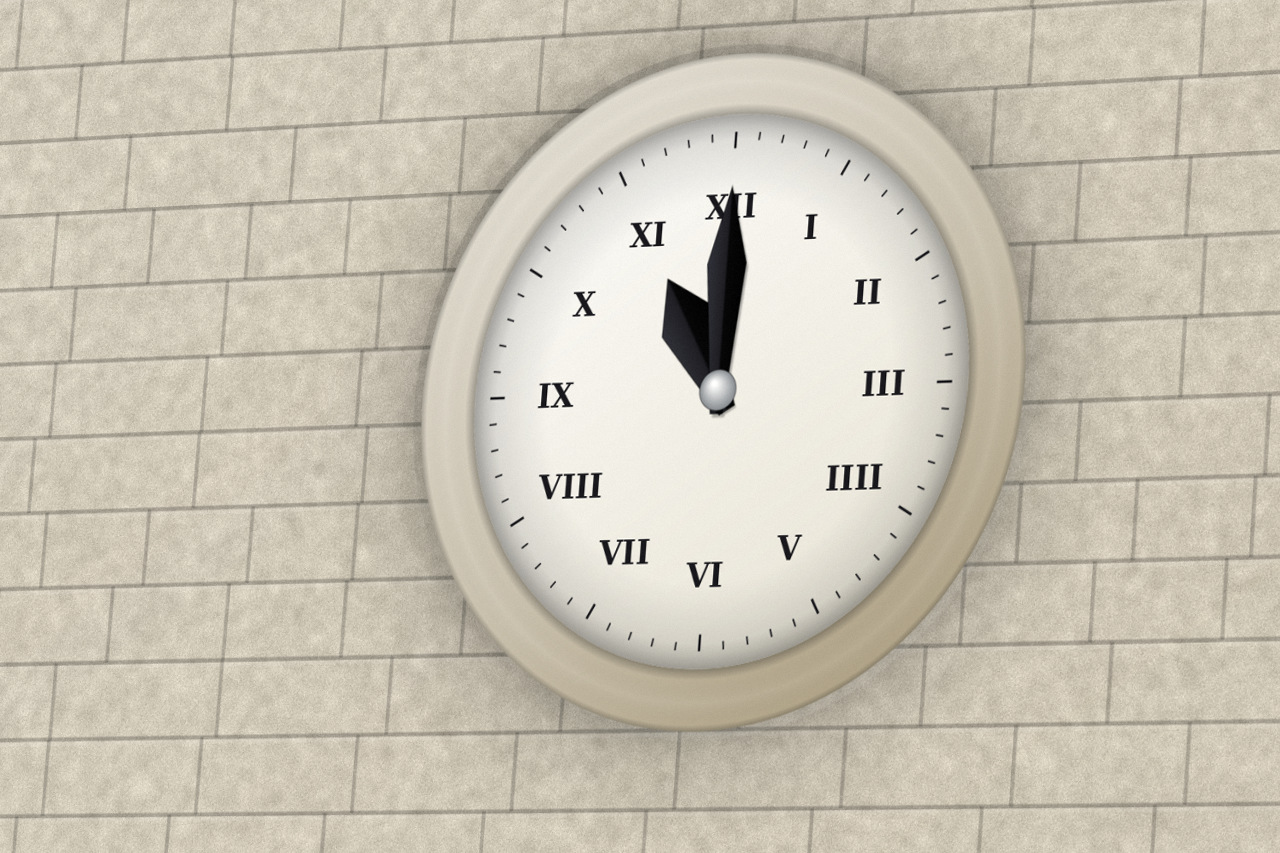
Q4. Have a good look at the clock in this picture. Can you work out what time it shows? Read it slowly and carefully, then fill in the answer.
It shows 11:00
